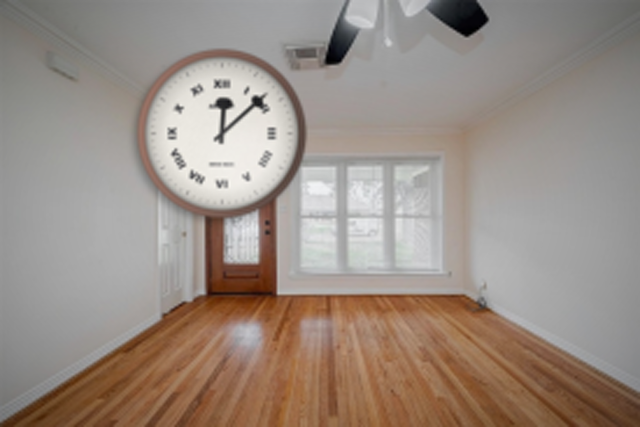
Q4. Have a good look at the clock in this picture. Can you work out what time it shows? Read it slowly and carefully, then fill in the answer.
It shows 12:08
